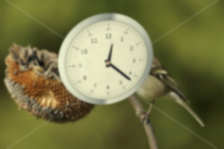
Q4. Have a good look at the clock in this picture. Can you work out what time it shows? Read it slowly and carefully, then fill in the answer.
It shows 12:22
